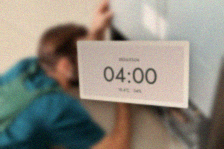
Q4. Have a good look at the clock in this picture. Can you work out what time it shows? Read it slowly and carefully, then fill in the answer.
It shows 4:00
